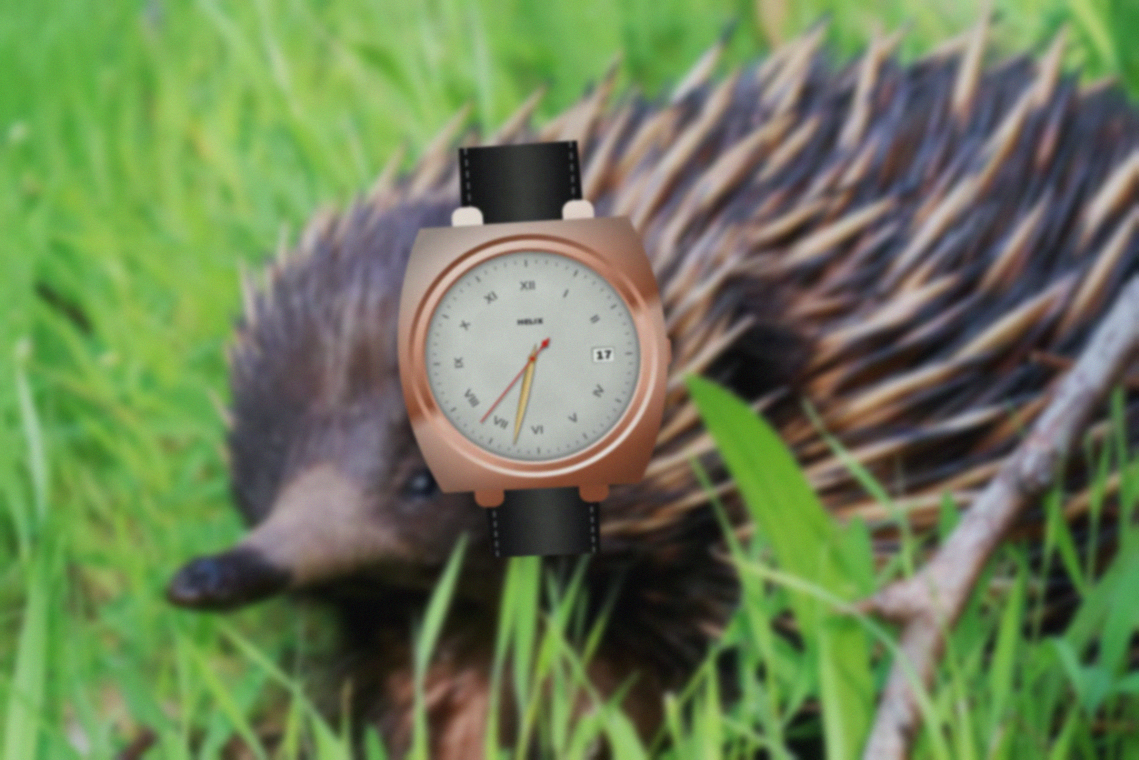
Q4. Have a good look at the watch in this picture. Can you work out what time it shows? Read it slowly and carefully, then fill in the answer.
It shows 6:32:37
